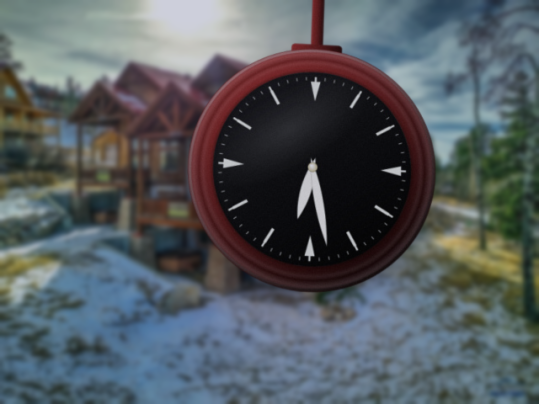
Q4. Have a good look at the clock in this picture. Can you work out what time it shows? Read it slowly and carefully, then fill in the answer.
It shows 6:28
